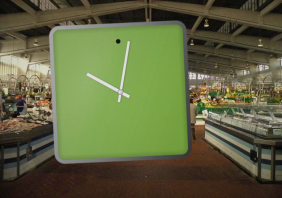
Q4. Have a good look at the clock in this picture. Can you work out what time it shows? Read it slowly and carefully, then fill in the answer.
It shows 10:02
